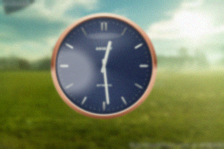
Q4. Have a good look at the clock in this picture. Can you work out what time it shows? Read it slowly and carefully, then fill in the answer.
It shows 12:29
